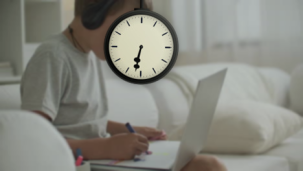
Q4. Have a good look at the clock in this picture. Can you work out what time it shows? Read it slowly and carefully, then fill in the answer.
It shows 6:32
